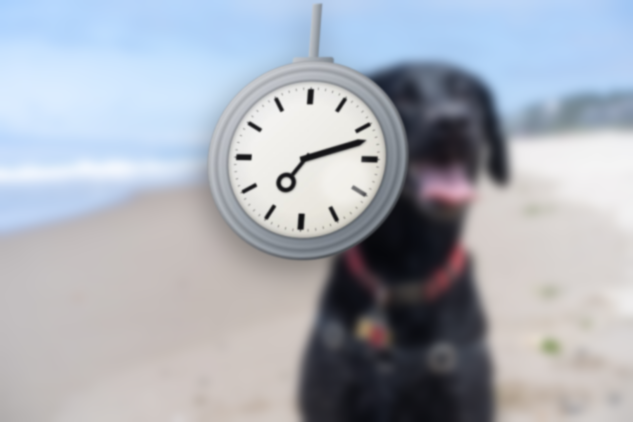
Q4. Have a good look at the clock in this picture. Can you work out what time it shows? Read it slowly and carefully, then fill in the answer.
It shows 7:12
